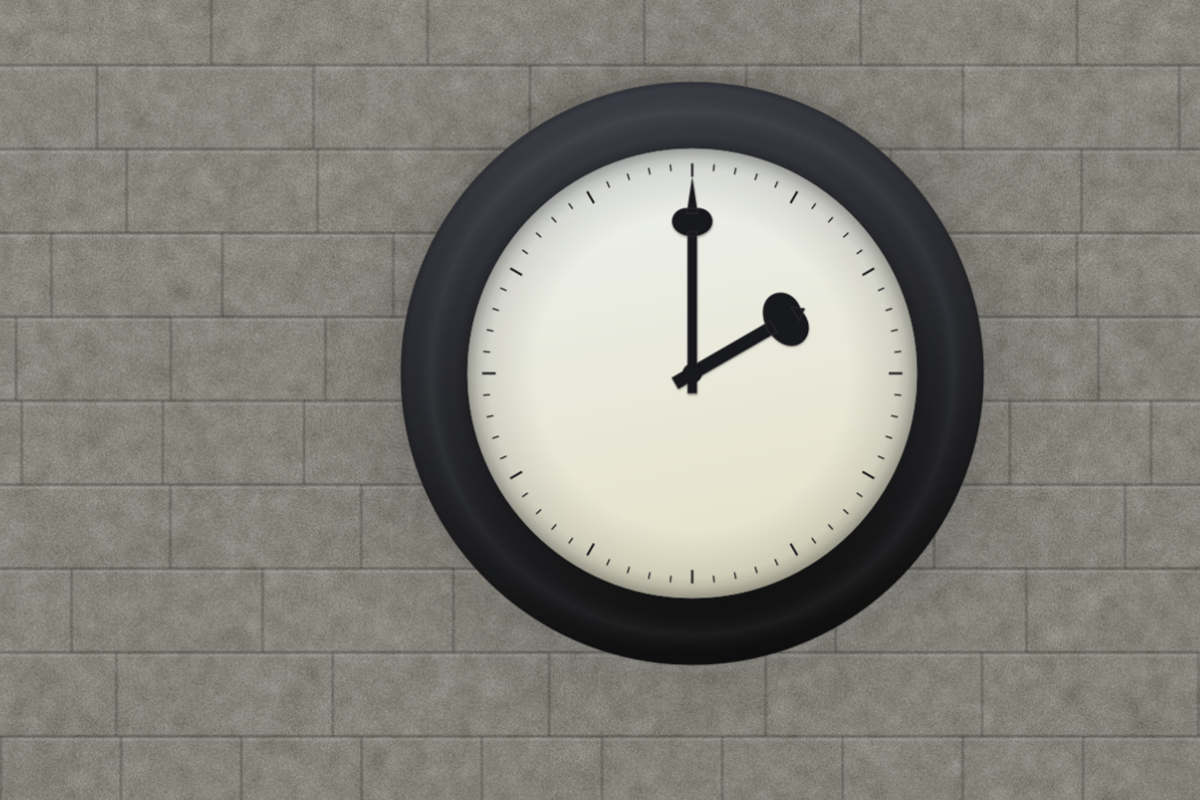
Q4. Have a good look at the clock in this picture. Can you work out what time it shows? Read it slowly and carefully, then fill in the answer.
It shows 2:00
